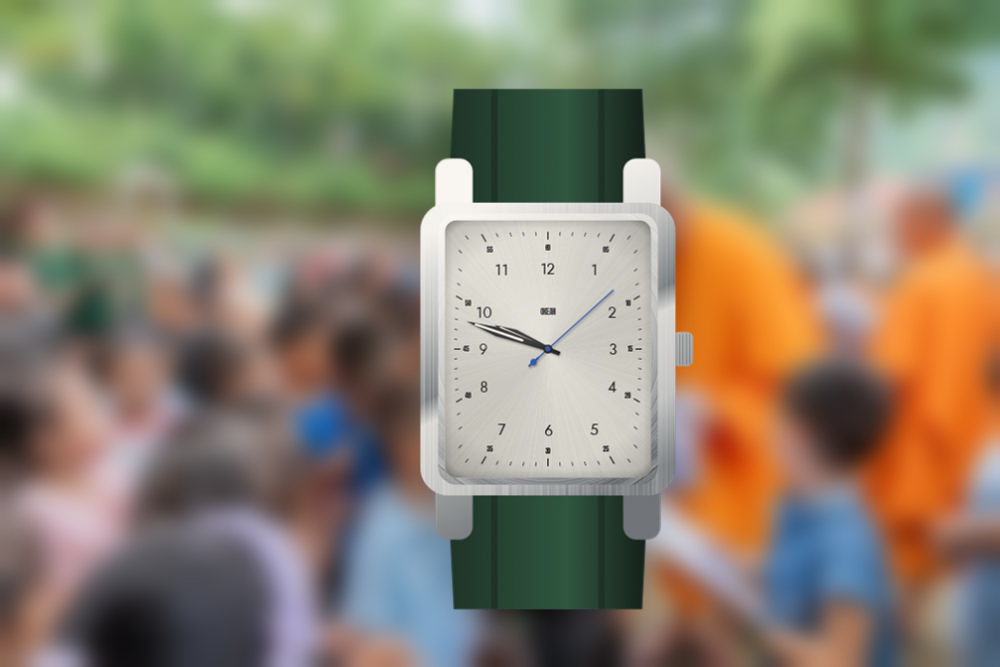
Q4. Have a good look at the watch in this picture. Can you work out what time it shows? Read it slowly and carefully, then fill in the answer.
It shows 9:48:08
